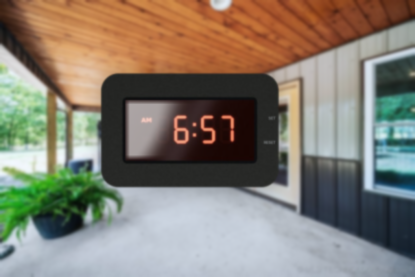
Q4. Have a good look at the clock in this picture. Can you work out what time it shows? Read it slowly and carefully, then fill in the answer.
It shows 6:57
